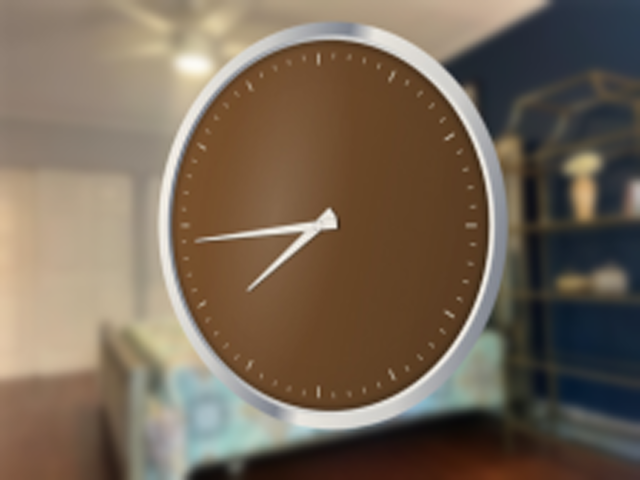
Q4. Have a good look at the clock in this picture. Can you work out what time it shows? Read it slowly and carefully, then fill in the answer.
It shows 7:44
